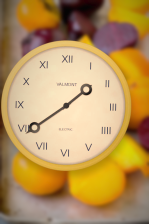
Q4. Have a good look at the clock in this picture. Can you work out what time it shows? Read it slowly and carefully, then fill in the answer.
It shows 1:39
